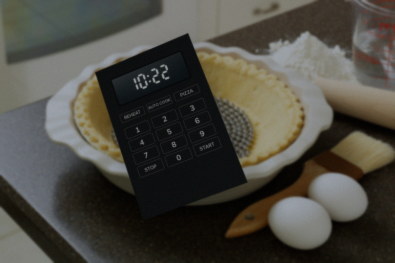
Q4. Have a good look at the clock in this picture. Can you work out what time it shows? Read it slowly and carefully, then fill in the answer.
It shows 10:22
